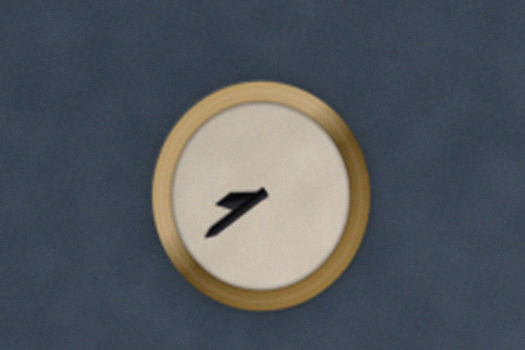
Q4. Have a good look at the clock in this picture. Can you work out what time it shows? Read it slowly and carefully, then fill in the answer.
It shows 8:39
